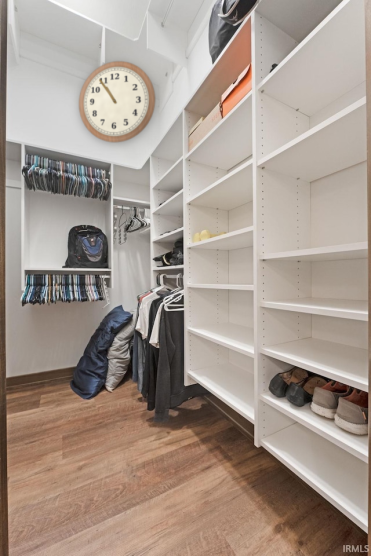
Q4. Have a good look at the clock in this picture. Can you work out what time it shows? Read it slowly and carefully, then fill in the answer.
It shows 10:54
